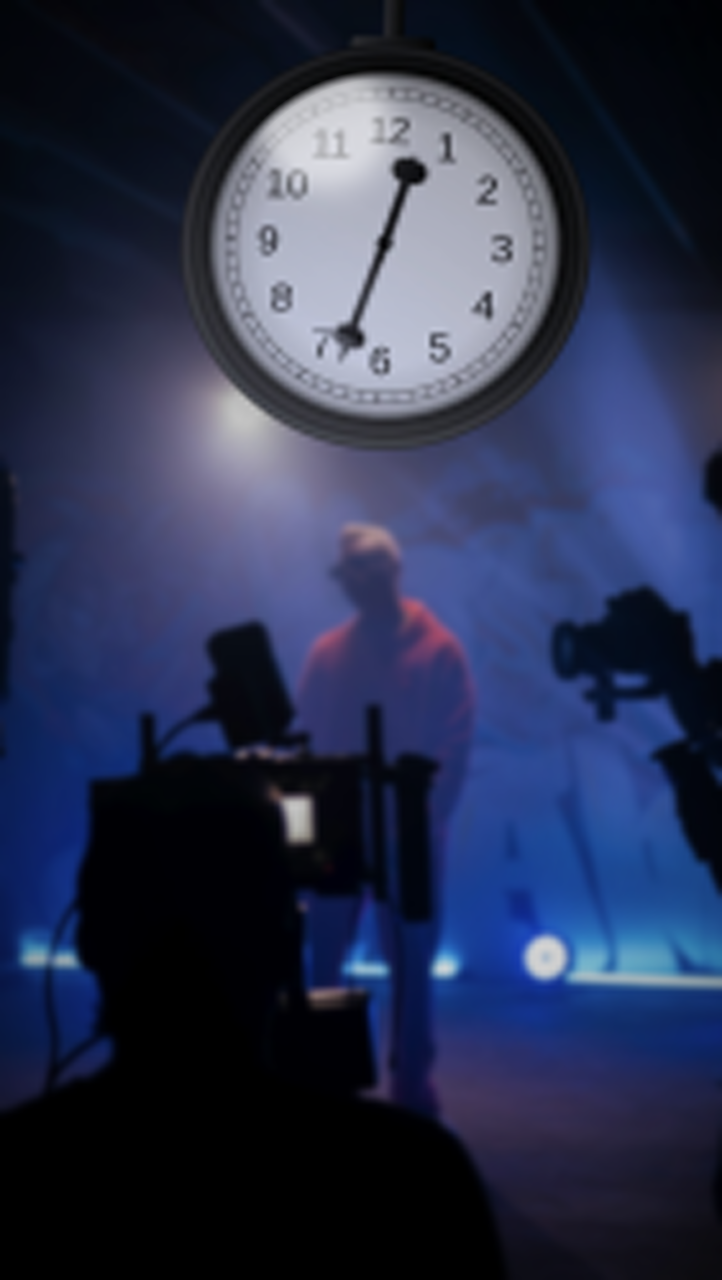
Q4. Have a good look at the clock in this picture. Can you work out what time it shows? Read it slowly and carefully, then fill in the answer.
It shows 12:33
